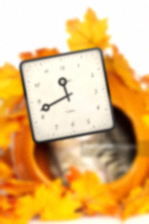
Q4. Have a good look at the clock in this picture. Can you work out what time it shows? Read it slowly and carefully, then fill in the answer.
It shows 11:42
